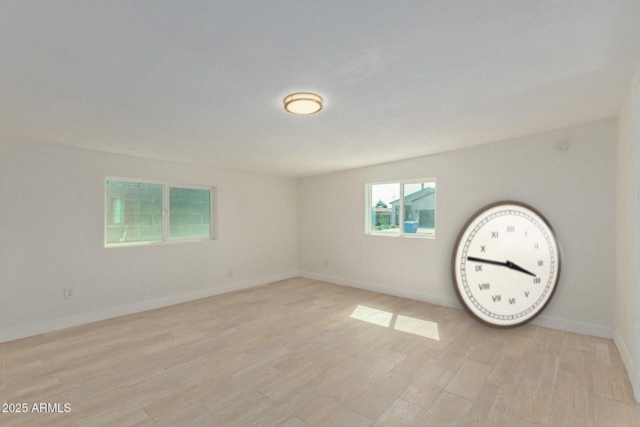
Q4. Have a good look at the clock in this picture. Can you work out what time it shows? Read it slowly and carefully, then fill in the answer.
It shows 3:47
